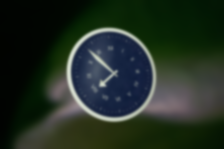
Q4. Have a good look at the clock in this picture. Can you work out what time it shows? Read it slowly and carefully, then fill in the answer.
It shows 7:53
